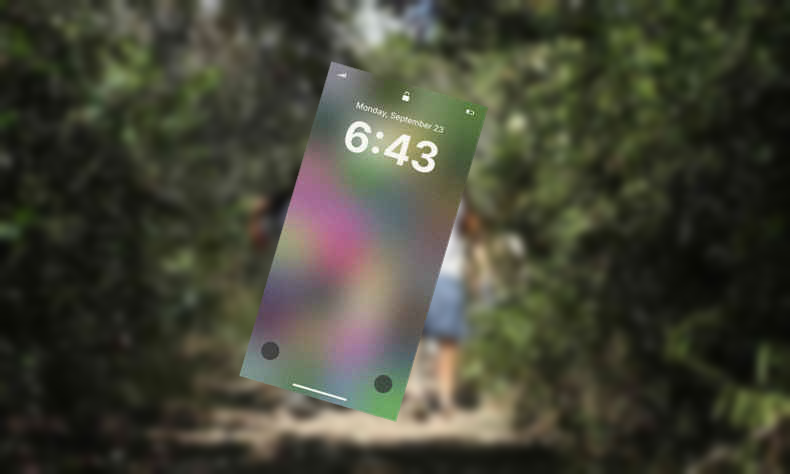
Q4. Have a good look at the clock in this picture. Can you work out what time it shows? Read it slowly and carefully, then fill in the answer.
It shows 6:43
